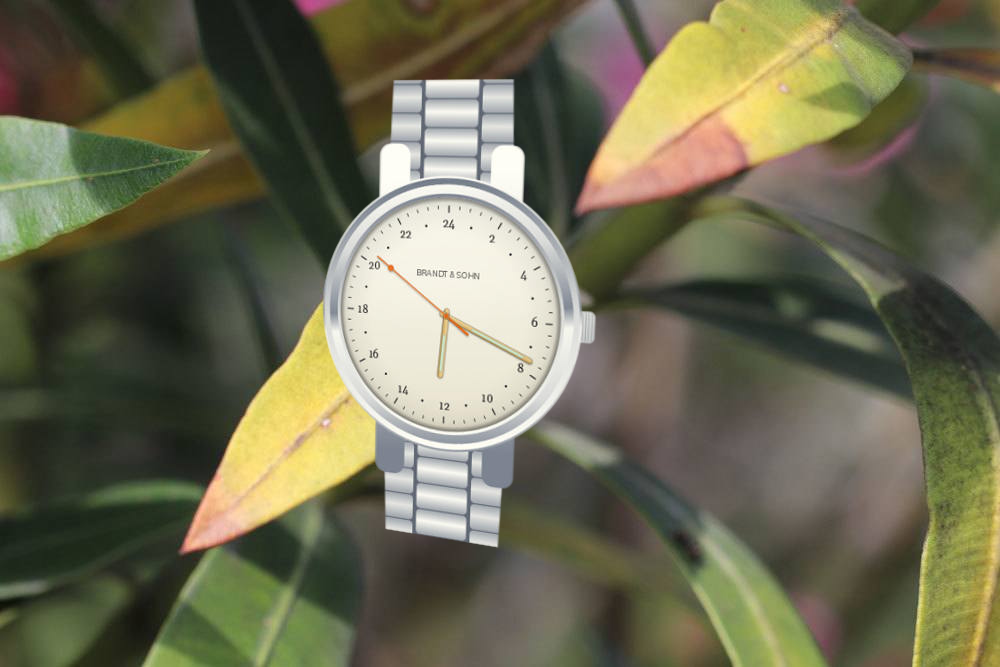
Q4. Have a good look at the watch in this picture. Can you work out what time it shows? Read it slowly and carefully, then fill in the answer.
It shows 12:18:51
